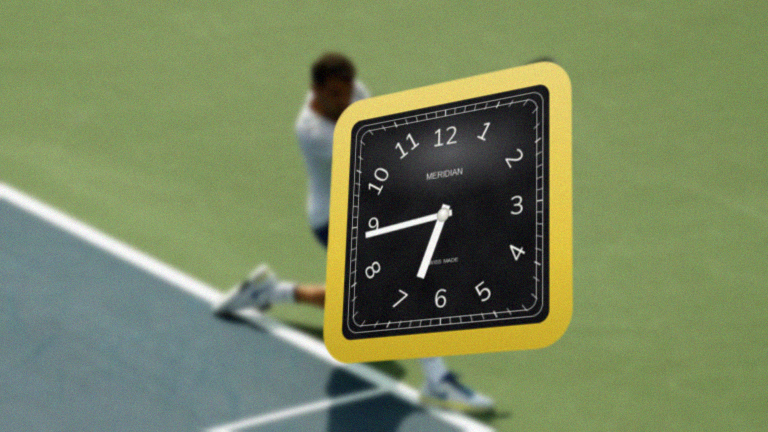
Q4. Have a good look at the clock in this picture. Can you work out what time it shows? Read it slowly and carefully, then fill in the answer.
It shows 6:44
